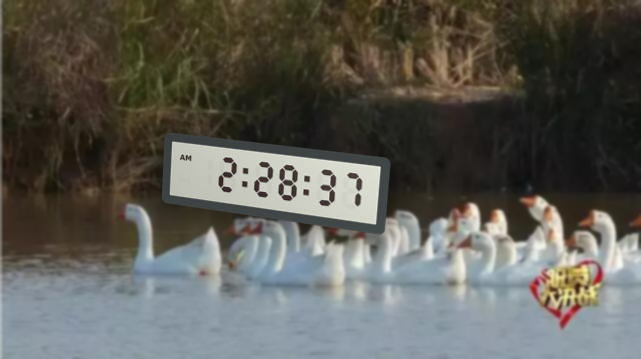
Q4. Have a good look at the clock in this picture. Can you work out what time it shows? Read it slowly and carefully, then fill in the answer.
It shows 2:28:37
